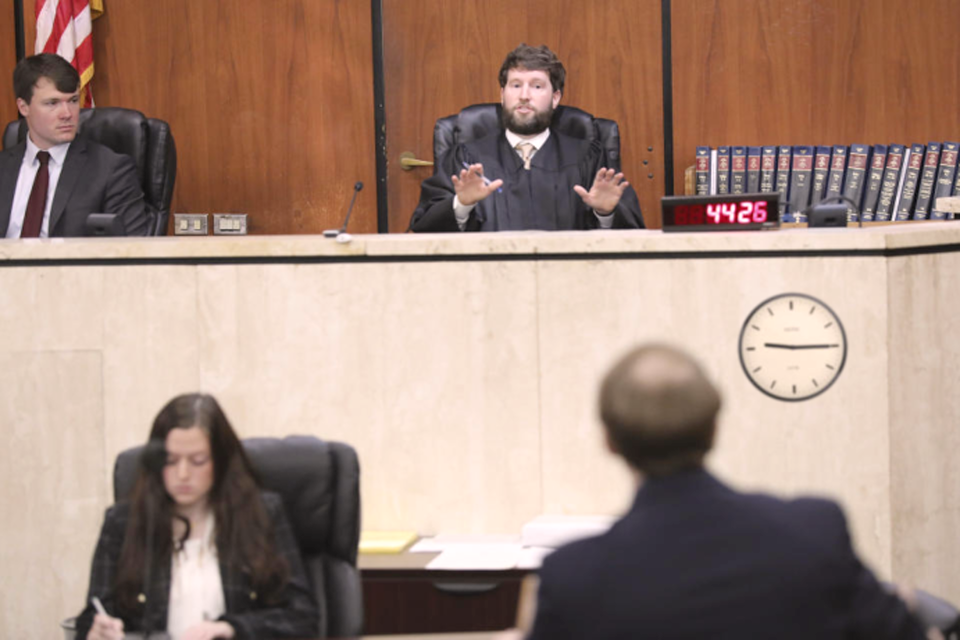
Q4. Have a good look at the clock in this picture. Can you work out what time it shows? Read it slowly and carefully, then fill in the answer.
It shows 9:15
